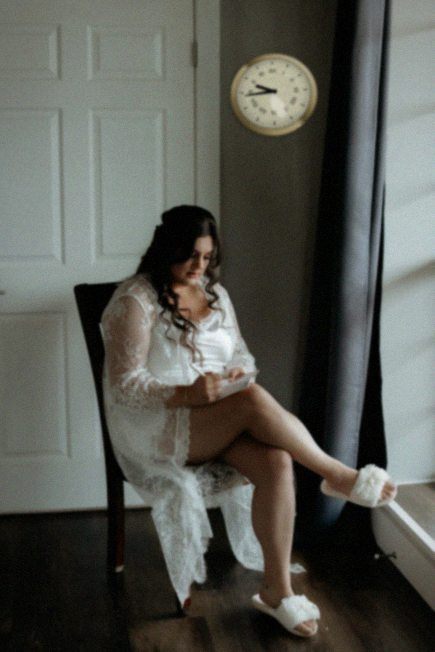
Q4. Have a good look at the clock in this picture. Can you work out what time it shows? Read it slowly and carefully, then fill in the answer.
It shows 9:44
